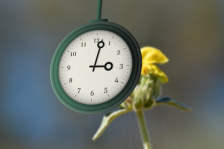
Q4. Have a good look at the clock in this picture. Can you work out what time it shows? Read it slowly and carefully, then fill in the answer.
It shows 3:02
